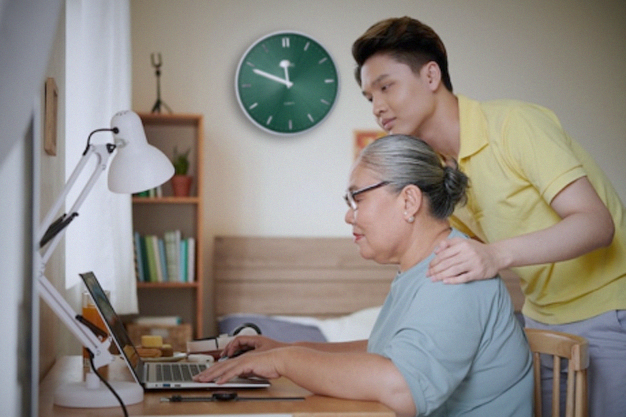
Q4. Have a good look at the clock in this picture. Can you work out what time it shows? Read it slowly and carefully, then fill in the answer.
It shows 11:49
